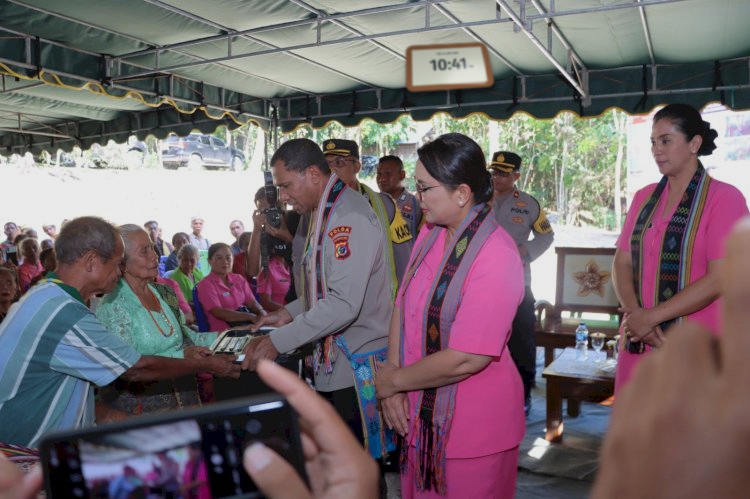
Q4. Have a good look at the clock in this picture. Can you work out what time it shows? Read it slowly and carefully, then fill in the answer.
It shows 10:41
